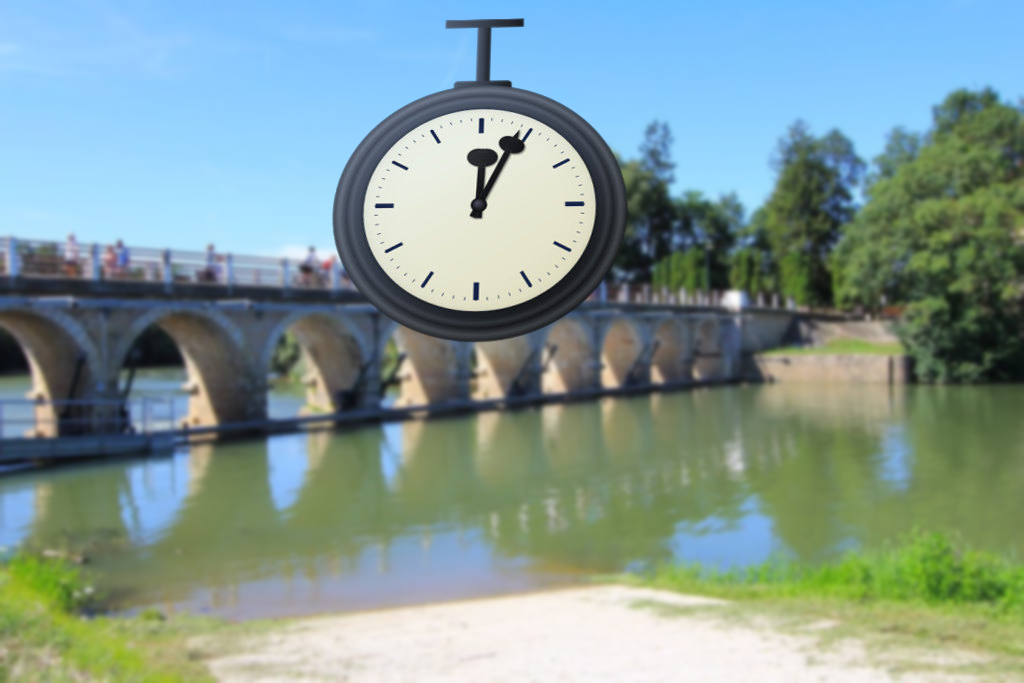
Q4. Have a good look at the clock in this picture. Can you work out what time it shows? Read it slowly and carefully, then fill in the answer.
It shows 12:04
